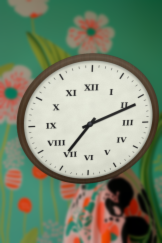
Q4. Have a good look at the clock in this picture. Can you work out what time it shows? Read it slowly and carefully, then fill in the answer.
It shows 7:11
